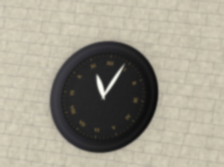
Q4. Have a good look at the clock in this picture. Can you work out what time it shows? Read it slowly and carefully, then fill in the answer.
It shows 11:04
